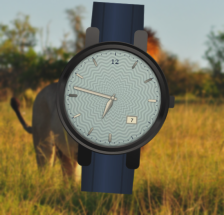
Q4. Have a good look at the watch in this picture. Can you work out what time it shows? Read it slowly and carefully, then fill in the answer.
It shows 6:47
